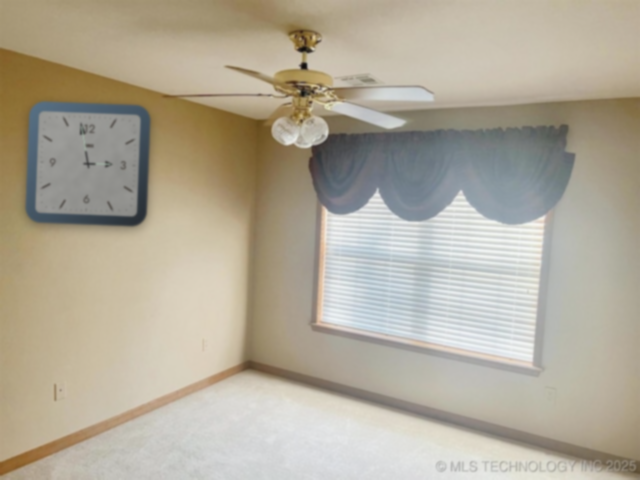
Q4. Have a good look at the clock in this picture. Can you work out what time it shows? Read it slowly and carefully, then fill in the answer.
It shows 2:58
